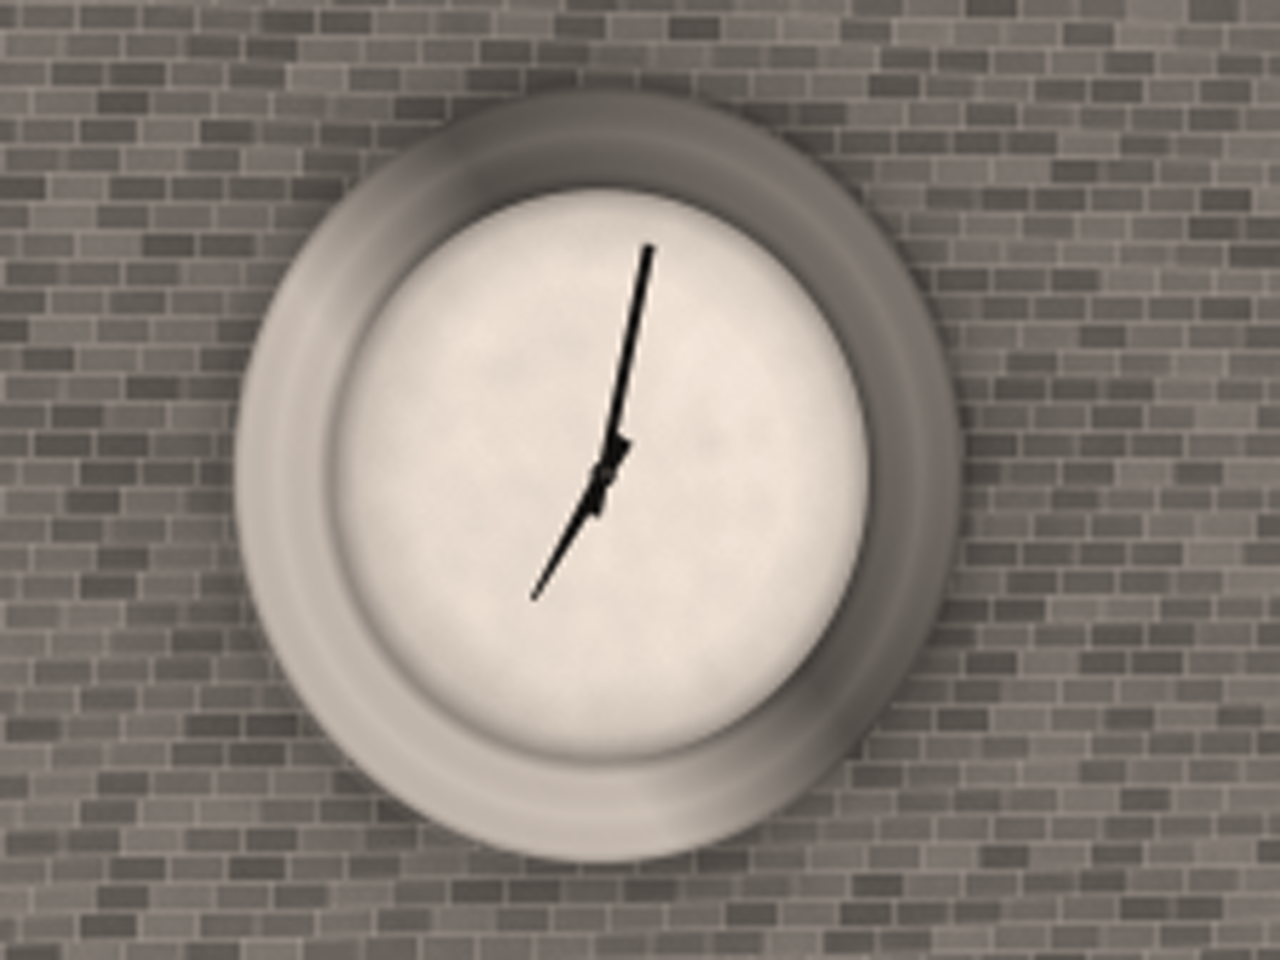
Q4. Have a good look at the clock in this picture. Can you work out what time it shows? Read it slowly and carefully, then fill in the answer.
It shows 7:02
